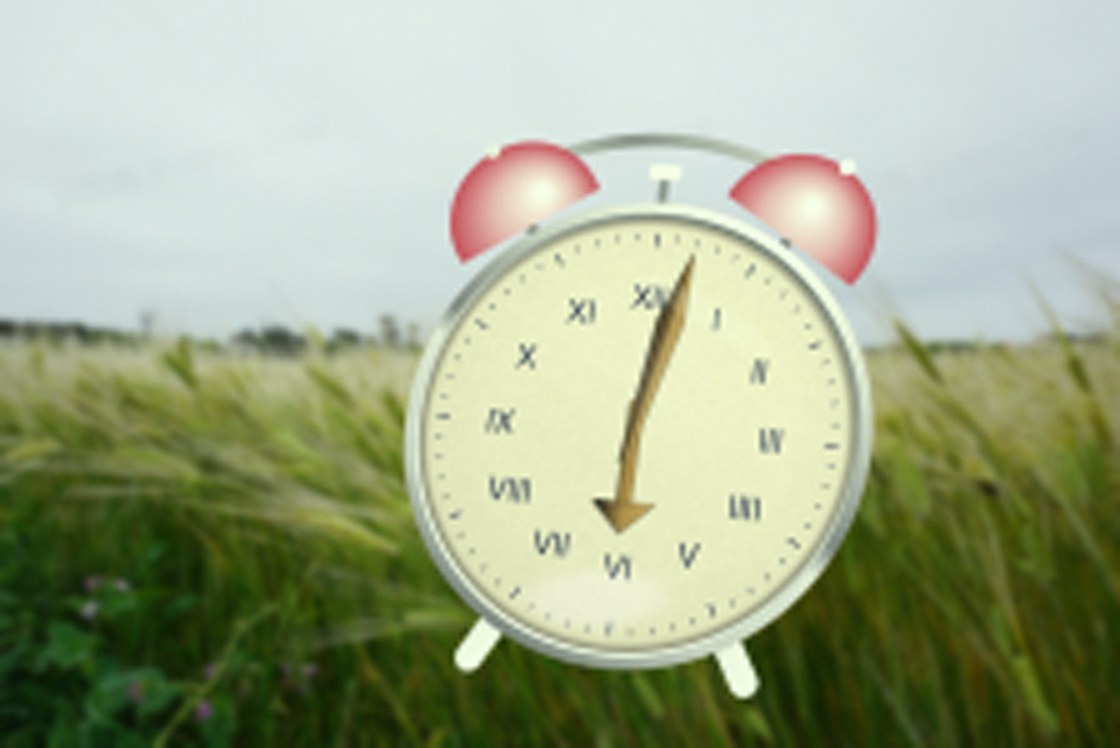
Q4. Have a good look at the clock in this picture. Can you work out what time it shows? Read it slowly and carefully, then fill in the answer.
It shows 6:02
